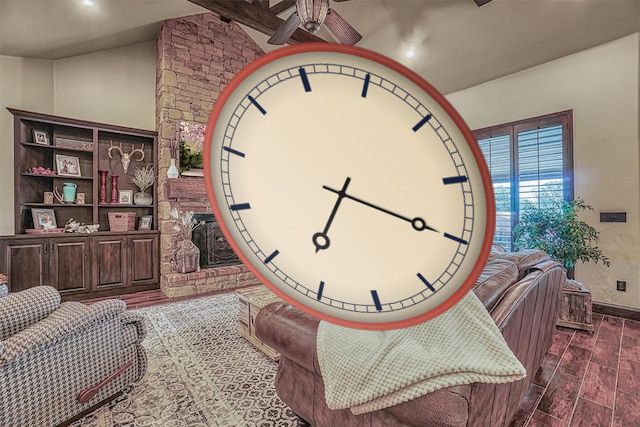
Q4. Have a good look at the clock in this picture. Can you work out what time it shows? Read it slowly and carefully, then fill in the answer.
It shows 7:20
